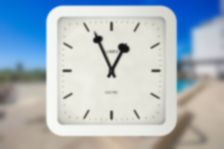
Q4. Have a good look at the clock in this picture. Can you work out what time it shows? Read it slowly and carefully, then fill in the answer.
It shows 12:56
